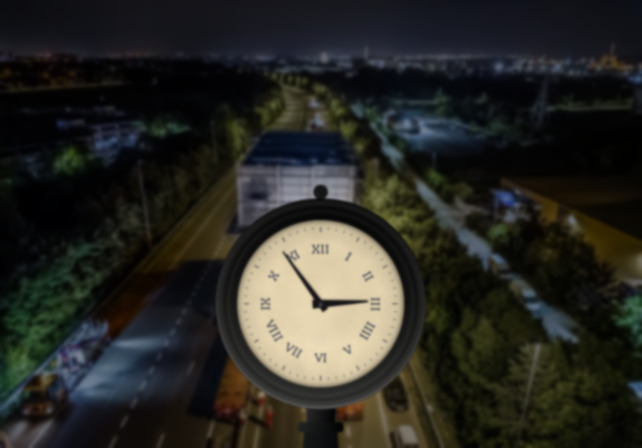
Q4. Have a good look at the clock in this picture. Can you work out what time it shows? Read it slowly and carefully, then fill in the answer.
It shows 2:54
